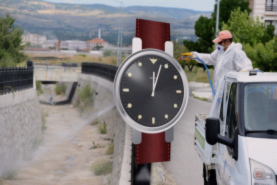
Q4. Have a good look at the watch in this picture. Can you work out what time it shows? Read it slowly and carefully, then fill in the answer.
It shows 12:03
